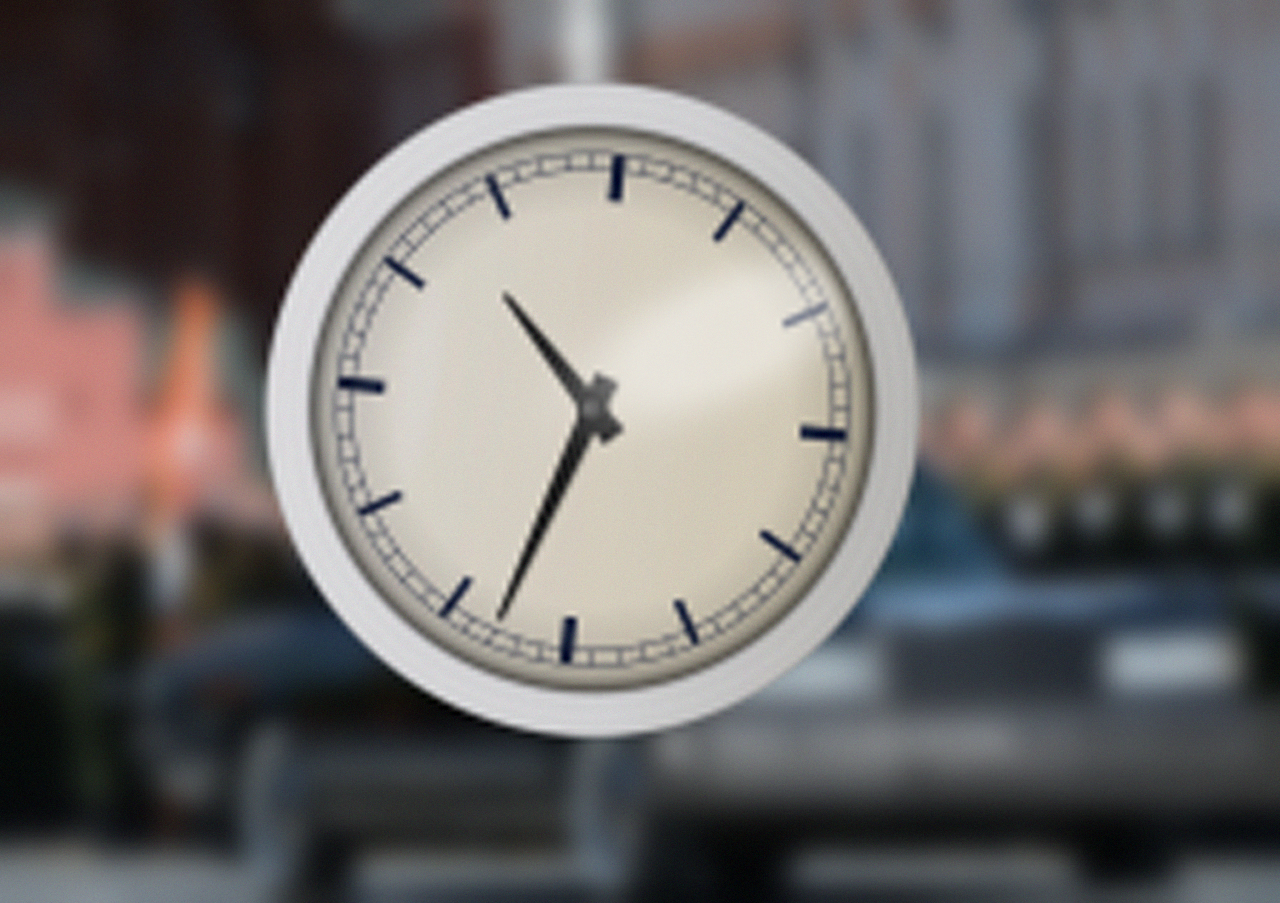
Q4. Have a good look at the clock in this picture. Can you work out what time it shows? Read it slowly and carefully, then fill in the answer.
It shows 10:33
